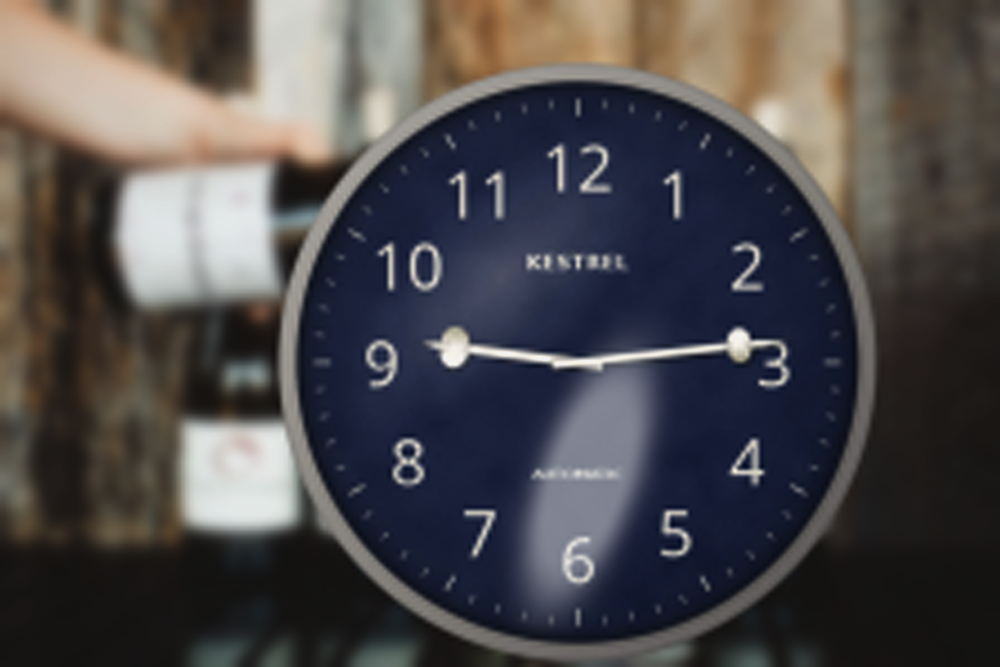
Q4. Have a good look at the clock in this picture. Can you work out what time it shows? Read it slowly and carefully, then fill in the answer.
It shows 9:14
